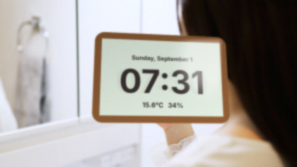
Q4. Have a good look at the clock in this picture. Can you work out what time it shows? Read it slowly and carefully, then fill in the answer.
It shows 7:31
